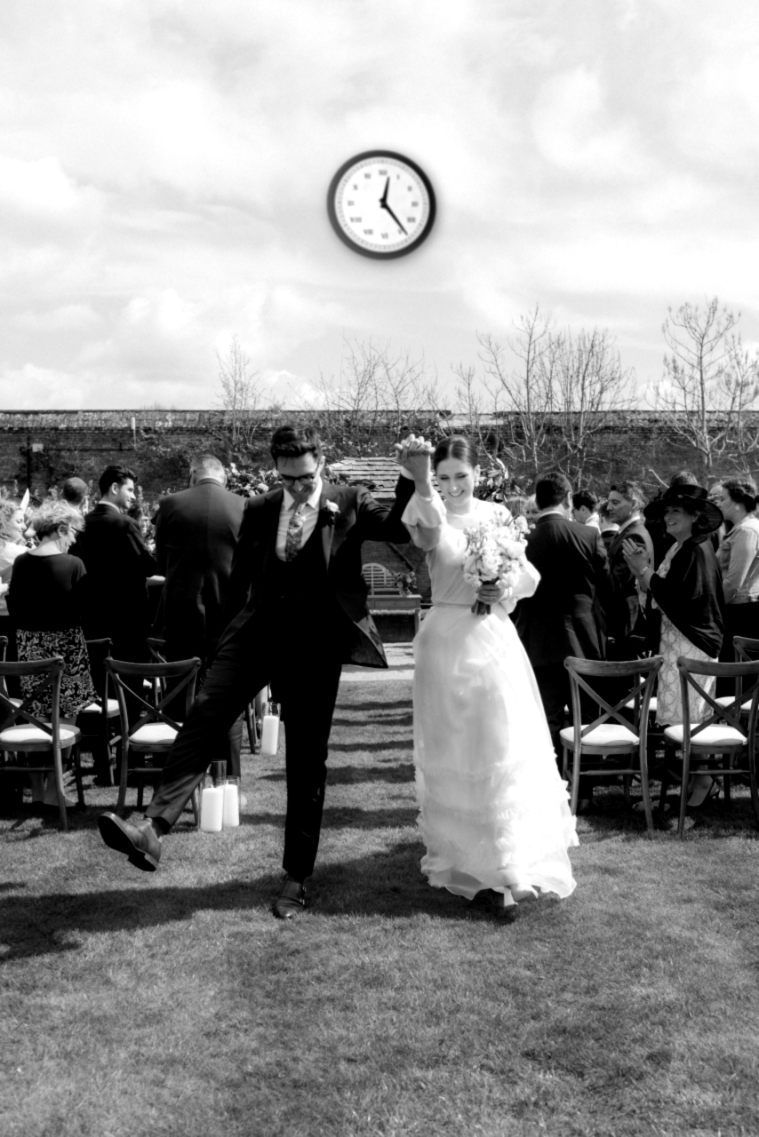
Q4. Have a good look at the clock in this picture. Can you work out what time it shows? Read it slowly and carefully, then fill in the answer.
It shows 12:24
